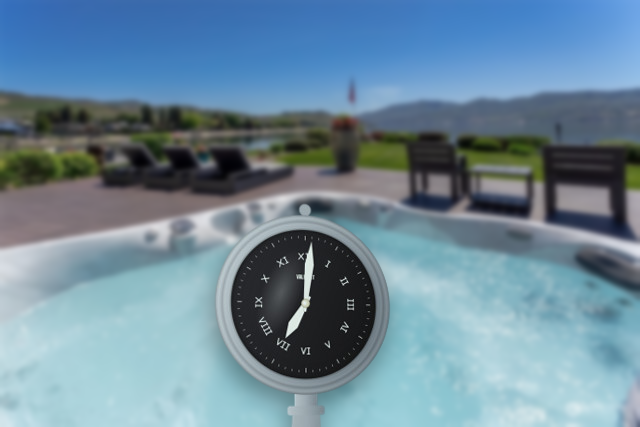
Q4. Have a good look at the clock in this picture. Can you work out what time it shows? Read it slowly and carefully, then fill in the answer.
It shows 7:01
